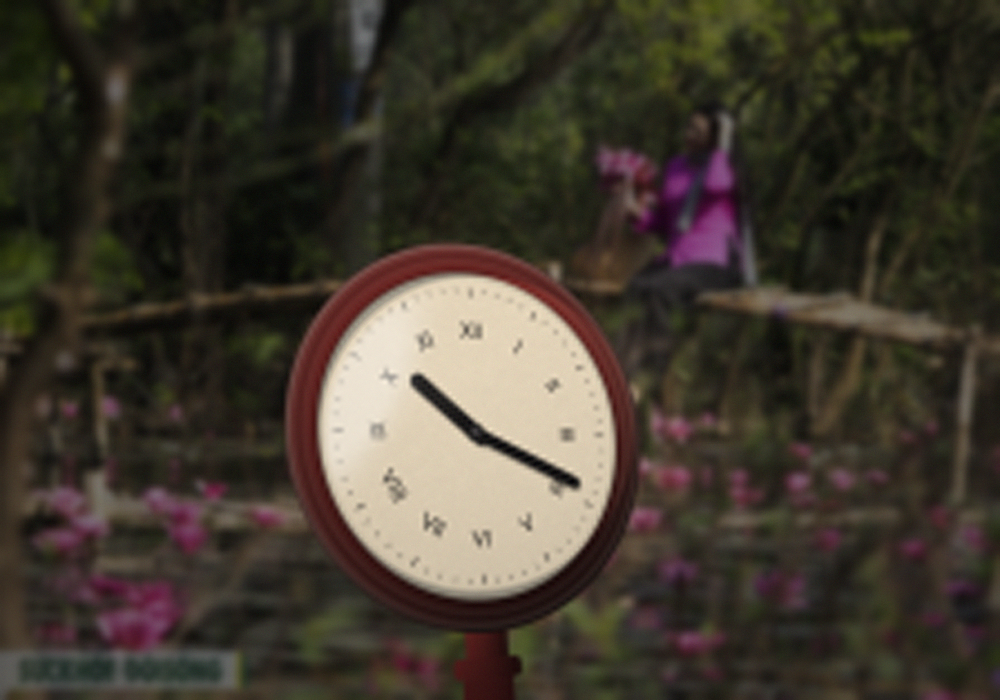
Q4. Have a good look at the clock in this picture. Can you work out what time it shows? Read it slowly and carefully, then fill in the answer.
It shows 10:19
